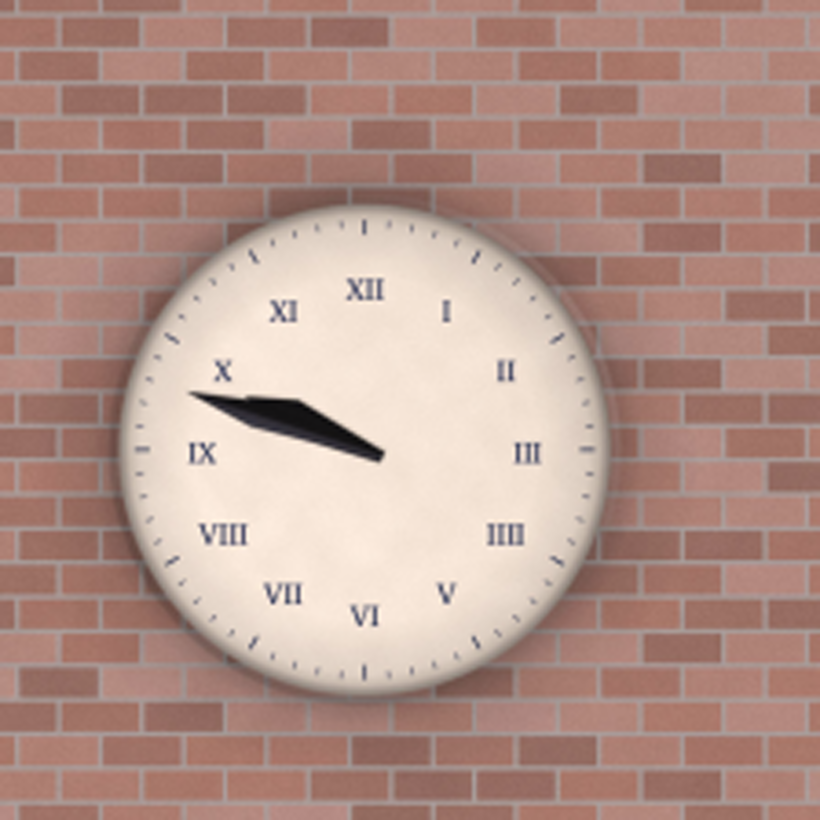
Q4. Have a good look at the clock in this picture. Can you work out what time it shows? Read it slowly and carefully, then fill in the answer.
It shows 9:48
